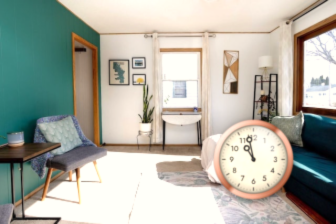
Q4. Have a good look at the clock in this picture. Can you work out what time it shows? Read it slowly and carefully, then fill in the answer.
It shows 10:58
